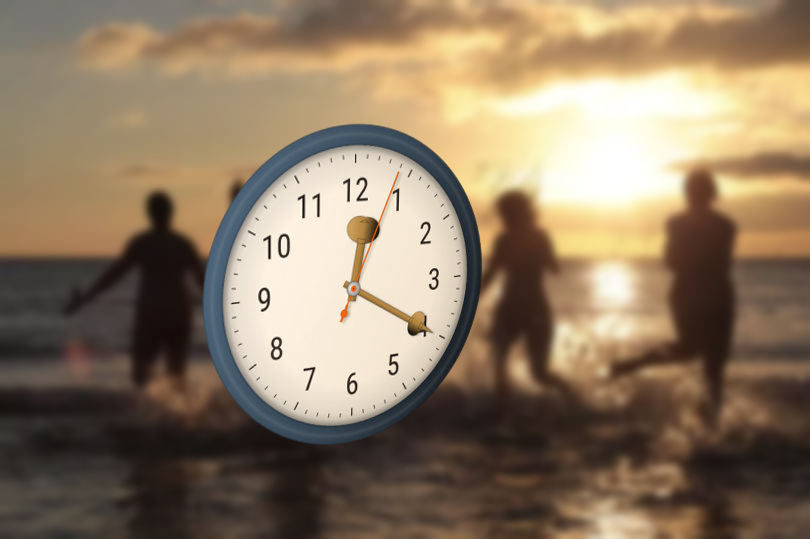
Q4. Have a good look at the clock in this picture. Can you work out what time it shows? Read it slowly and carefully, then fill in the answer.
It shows 12:20:04
